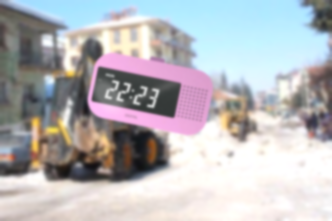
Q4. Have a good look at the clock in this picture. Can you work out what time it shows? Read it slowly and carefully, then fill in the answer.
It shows 22:23
